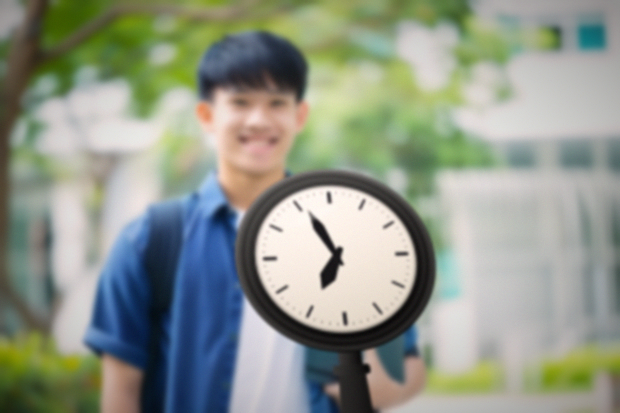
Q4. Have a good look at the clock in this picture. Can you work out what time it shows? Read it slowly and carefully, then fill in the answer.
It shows 6:56
